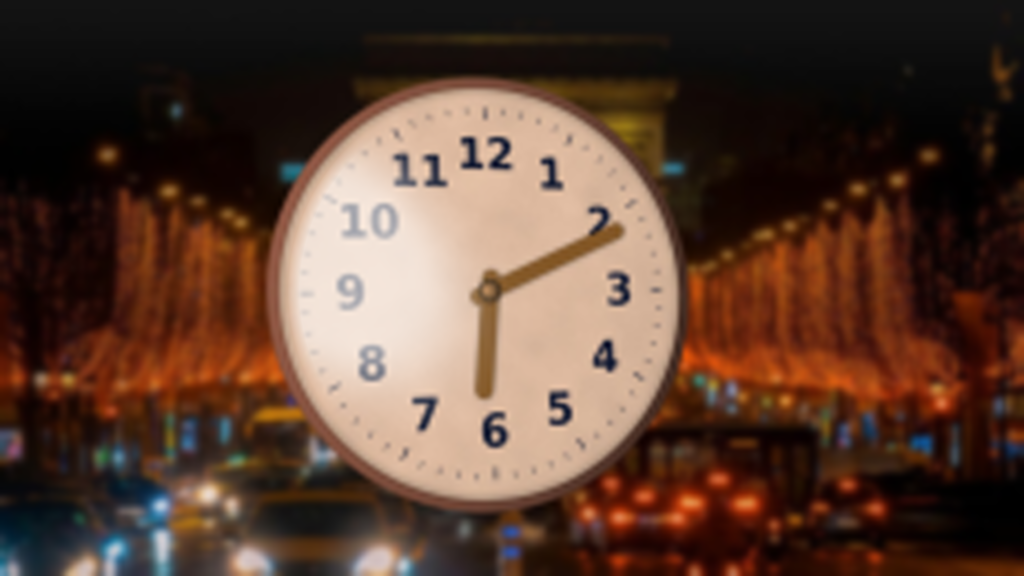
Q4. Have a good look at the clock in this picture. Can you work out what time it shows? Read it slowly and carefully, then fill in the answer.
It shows 6:11
